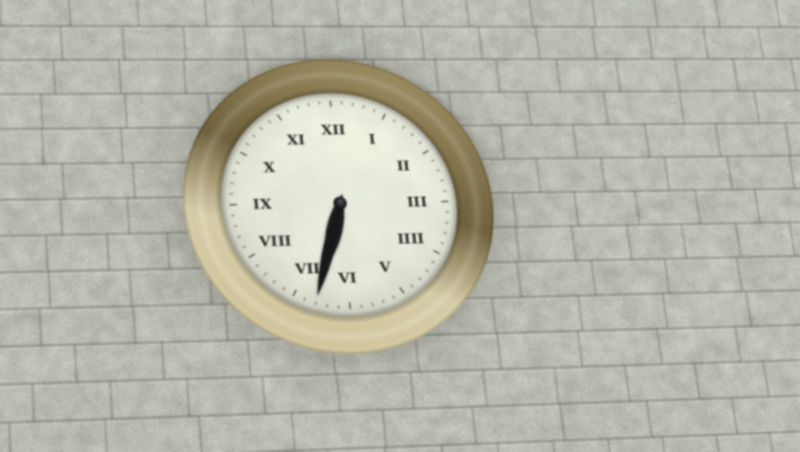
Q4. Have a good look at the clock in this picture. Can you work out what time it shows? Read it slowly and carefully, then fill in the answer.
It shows 6:33
